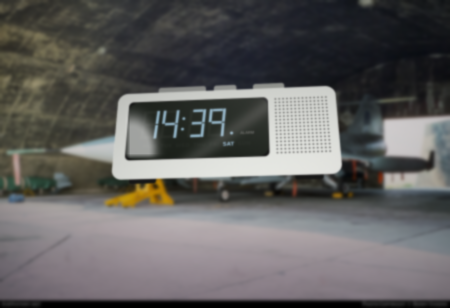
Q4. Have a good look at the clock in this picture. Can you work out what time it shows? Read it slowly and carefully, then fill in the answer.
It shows 14:39
